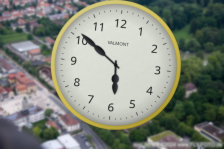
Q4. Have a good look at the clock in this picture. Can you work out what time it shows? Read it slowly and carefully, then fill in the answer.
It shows 5:51
